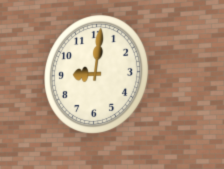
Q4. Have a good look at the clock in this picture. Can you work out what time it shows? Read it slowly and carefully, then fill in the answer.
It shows 9:01
